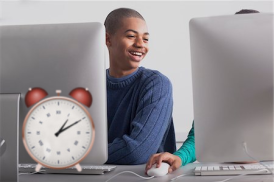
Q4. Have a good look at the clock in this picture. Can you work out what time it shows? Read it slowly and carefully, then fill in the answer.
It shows 1:10
